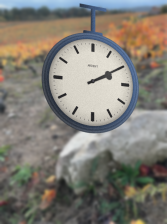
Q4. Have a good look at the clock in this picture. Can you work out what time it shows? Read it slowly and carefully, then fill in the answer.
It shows 2:10
